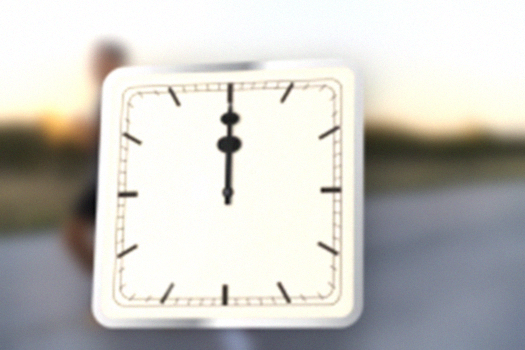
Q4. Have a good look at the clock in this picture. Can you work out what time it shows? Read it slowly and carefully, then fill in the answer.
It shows 12:00
